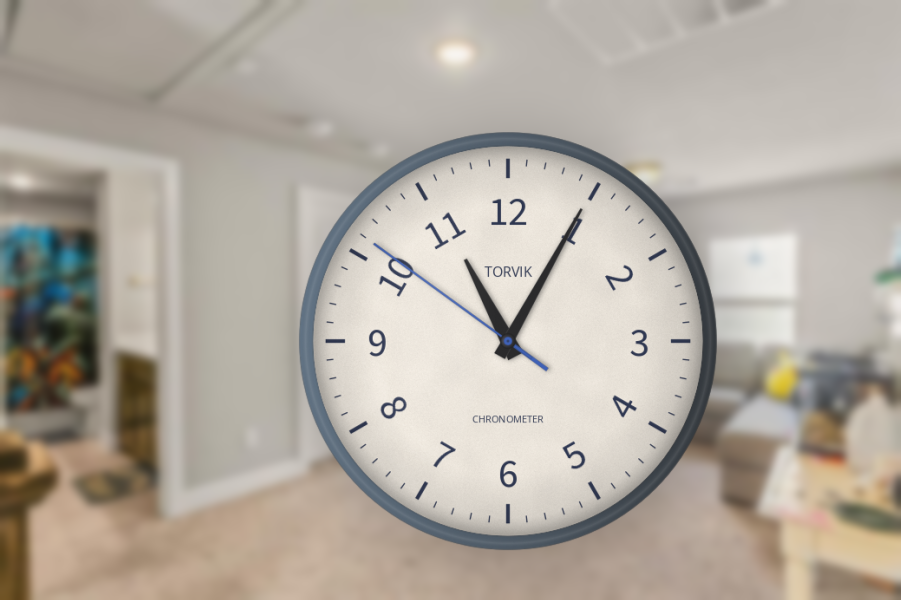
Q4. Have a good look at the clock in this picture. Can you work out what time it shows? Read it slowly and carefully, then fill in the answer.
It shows 11:04:51
